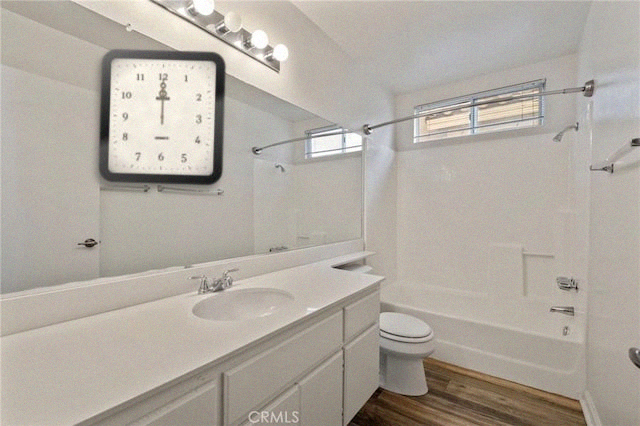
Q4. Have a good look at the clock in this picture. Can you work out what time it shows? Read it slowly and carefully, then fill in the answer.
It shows 12:00
